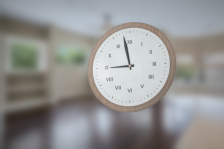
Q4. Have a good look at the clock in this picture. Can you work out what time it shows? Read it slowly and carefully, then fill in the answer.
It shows 8:58
